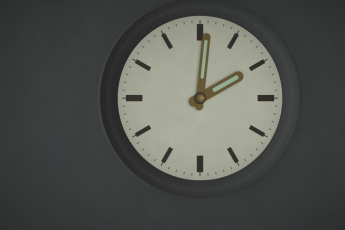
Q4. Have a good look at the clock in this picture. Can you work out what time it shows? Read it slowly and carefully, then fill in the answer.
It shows 2:01
